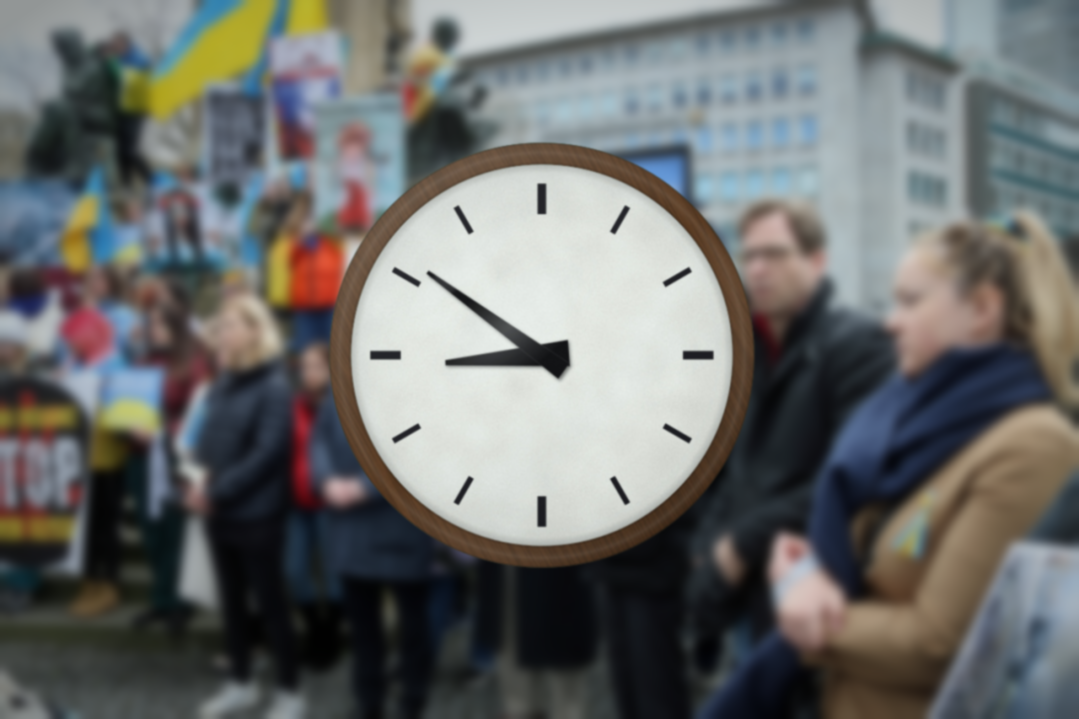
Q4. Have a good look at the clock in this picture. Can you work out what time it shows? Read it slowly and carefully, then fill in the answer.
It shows 8:51
